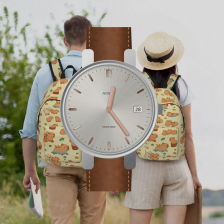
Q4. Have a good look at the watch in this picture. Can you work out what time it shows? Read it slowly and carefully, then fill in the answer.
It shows 12:24
